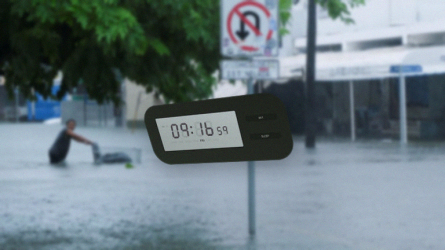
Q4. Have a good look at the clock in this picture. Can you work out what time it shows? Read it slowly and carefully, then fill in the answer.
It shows 9:16:59
